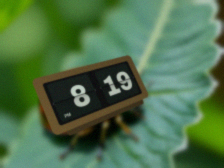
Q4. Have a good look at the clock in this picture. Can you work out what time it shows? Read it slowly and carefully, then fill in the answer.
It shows 8:19
